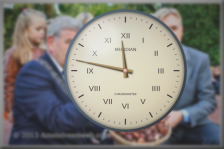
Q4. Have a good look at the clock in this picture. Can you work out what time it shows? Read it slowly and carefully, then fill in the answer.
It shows 11:47
